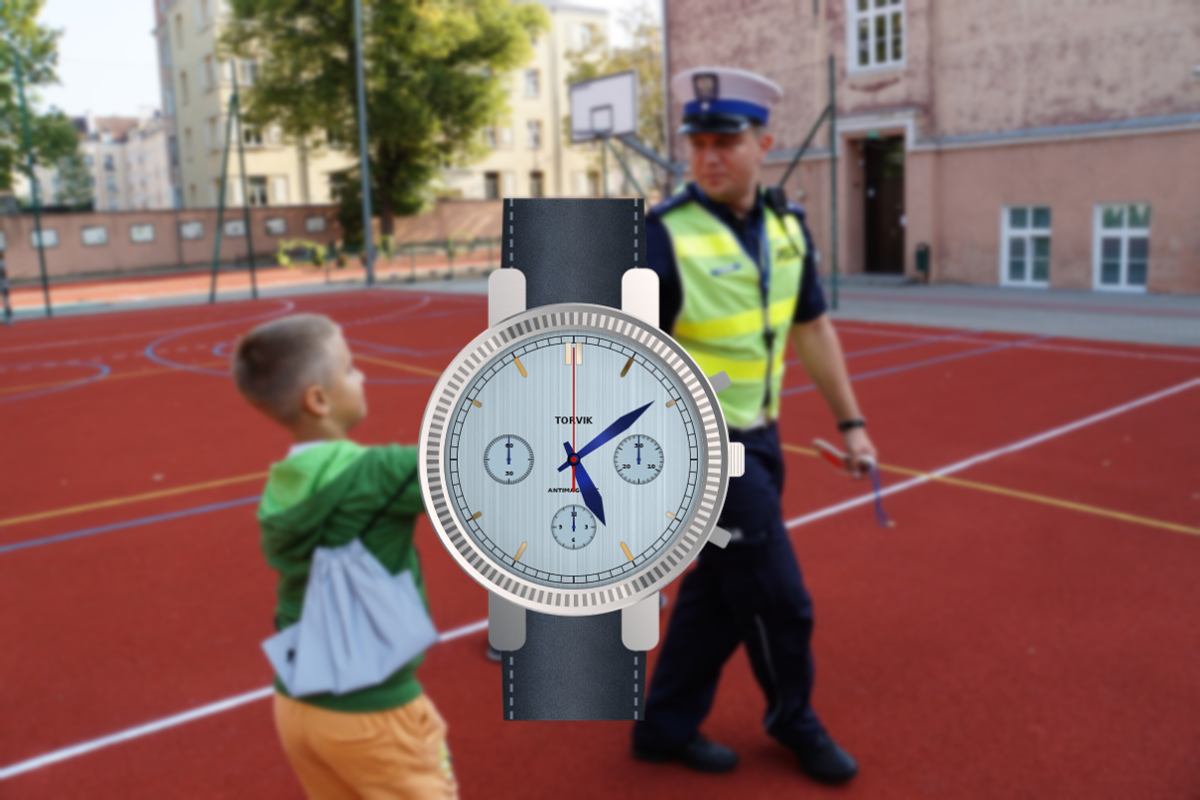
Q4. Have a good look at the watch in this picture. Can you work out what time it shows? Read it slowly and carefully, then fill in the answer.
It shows 5:09
